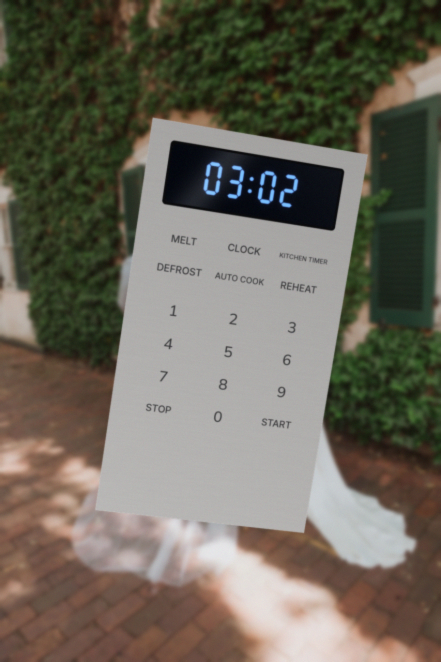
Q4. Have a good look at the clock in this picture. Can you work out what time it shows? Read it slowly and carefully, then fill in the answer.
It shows 3:02
